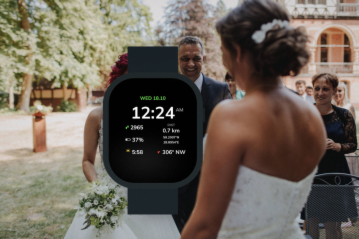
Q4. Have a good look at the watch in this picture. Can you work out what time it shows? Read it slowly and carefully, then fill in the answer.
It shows 12:24
